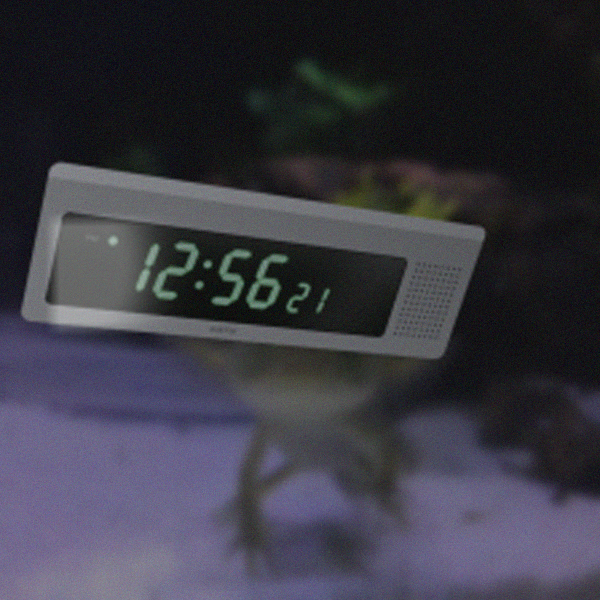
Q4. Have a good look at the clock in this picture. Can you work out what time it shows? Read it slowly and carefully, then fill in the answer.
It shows 12:56:21
